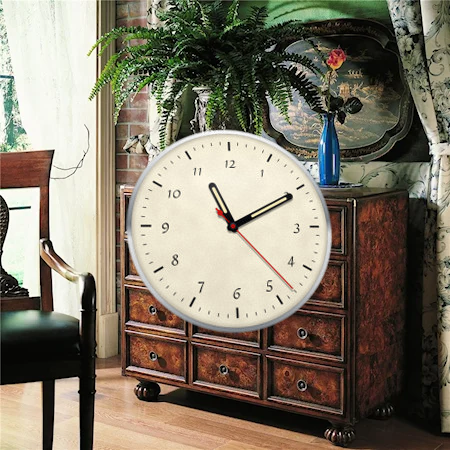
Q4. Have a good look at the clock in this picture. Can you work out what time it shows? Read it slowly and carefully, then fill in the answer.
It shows 11:10:23
